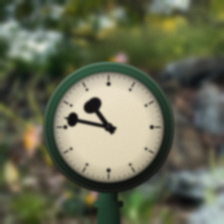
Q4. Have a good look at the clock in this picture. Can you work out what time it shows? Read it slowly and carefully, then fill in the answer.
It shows 10:47
